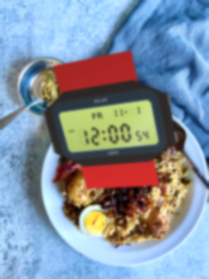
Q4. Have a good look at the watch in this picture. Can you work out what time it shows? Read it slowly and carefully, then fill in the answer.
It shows 12:00
